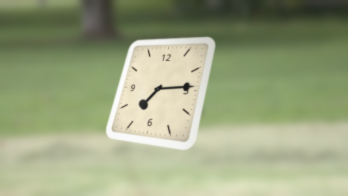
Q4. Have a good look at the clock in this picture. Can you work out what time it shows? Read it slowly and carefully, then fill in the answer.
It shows 7:14
